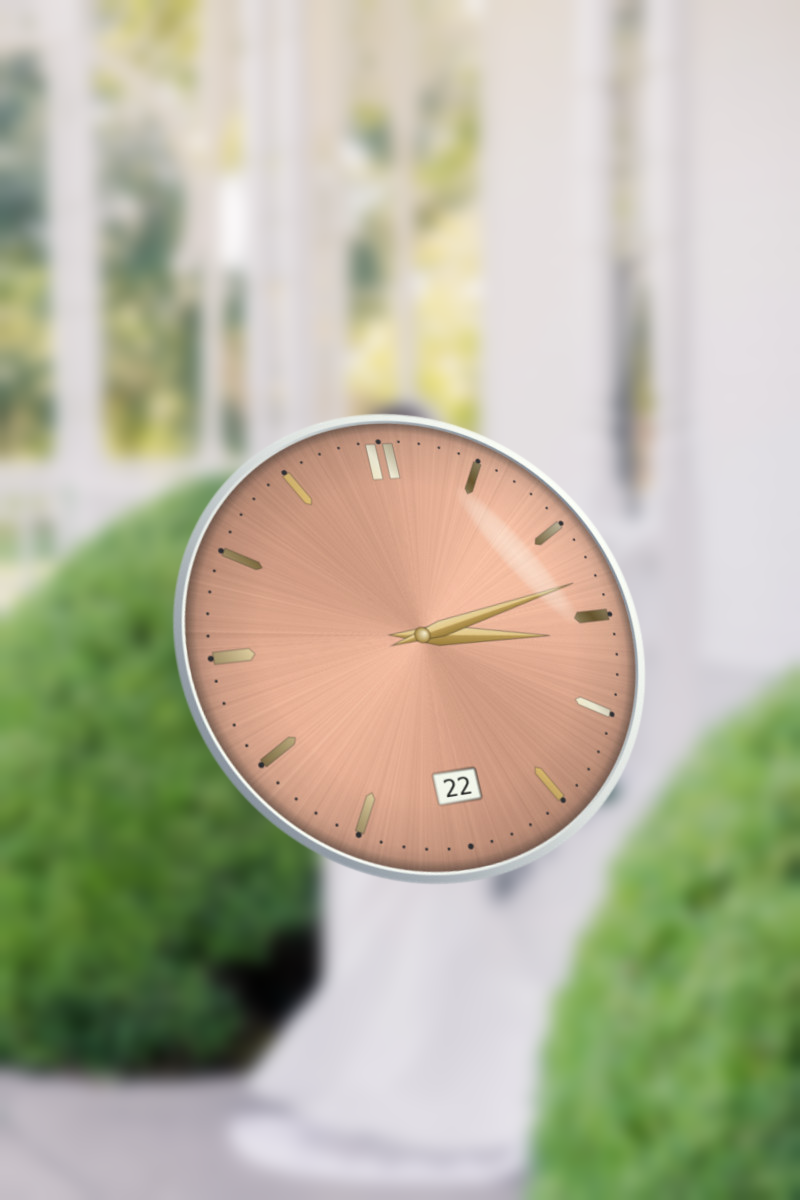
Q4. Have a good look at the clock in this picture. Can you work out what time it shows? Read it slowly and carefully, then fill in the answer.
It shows 3:13
